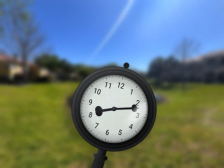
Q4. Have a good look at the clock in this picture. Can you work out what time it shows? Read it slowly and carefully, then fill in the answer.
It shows 8:12
